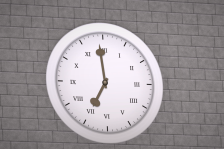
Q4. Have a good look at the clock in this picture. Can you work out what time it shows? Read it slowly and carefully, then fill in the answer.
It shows 6:59
